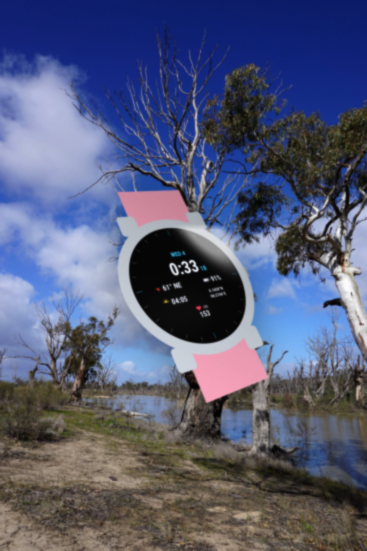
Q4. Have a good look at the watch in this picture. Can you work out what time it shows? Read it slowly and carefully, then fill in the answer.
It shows 0:33
